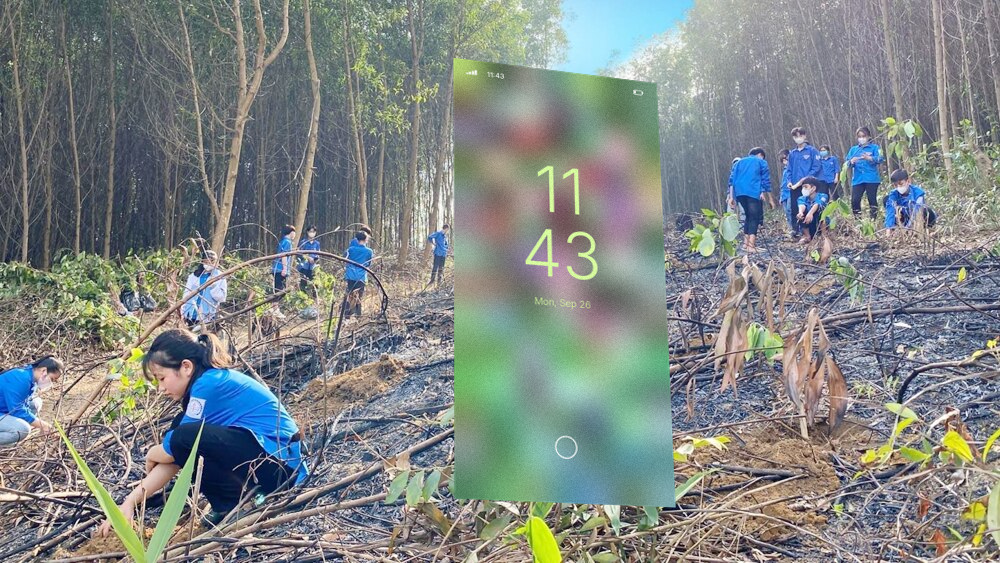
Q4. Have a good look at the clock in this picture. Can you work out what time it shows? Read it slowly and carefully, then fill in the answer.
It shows 11:43
